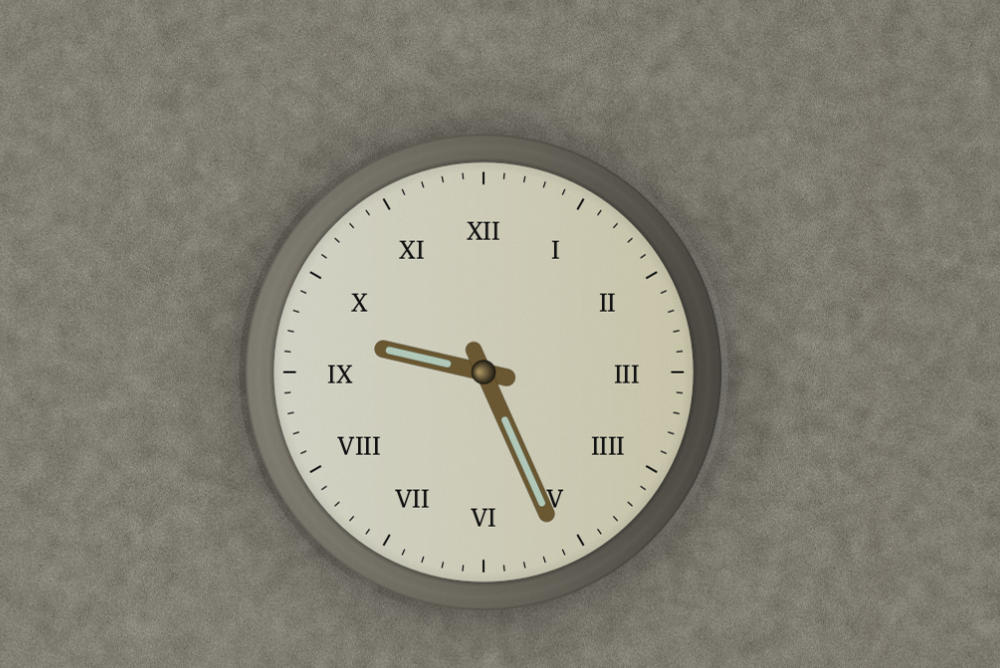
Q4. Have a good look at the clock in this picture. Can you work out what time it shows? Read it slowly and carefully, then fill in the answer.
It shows 9:26
